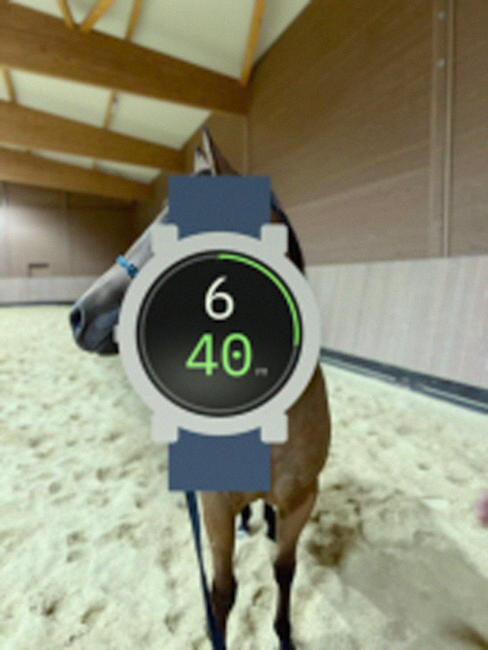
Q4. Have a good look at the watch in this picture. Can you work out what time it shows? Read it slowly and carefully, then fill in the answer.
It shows 6:40
